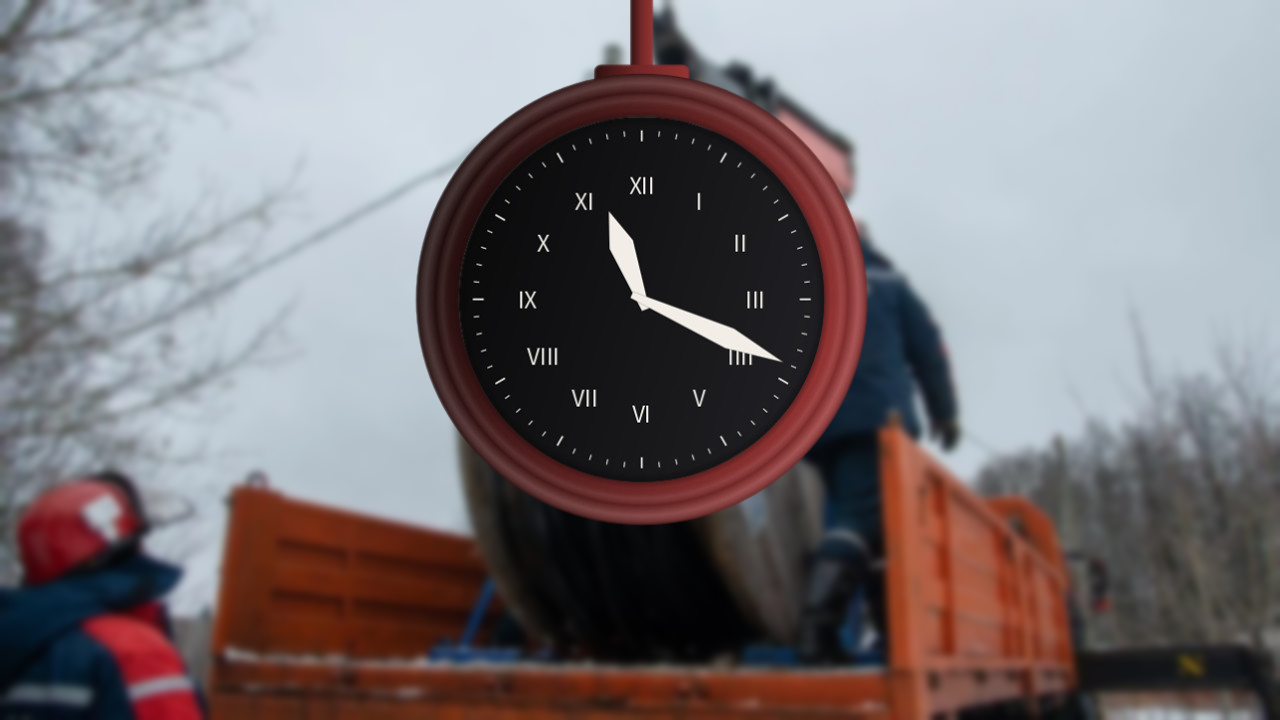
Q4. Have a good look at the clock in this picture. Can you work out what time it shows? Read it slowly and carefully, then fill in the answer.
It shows 11:19
